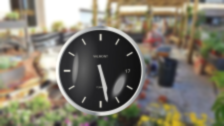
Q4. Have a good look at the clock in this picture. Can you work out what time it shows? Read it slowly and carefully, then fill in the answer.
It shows 5:28
